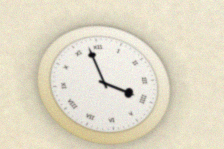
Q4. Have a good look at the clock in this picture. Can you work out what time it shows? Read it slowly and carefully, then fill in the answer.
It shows 3:58
